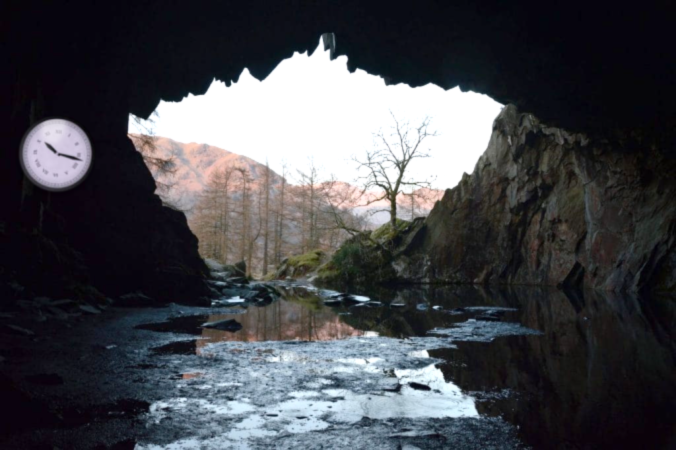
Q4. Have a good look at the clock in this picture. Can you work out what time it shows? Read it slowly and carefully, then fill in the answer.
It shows 10:17
